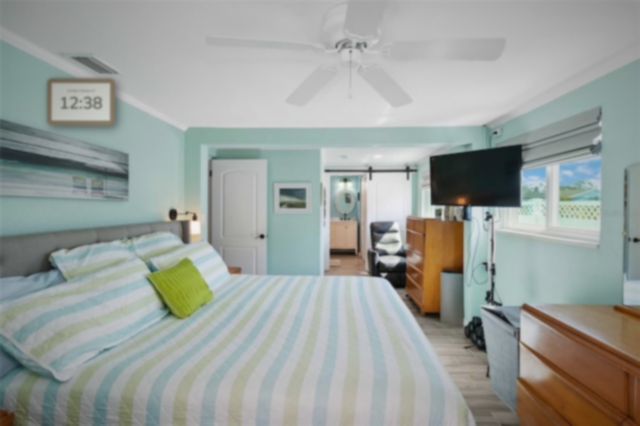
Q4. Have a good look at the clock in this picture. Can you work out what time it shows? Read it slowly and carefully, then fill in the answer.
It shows 12:38
